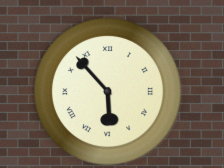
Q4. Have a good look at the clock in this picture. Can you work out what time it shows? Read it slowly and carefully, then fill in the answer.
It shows 5:53
